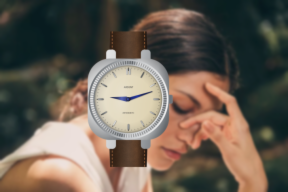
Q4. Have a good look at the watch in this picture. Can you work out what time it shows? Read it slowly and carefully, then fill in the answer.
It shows 9:12
